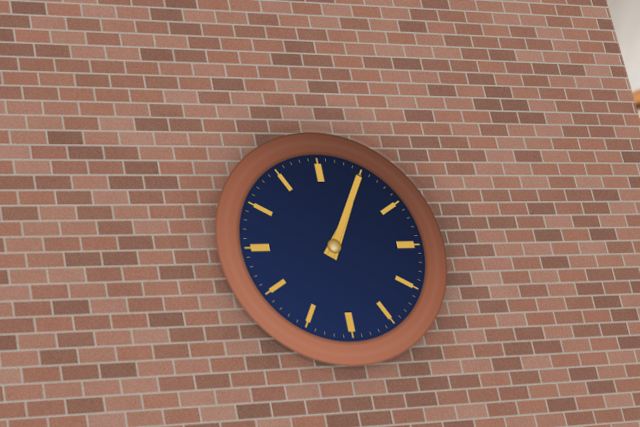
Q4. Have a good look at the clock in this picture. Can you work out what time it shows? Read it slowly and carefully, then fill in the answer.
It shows 1:05
